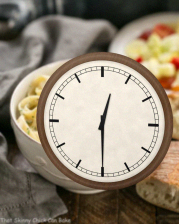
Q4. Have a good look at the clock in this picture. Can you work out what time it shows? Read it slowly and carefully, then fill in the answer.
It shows 12:30
